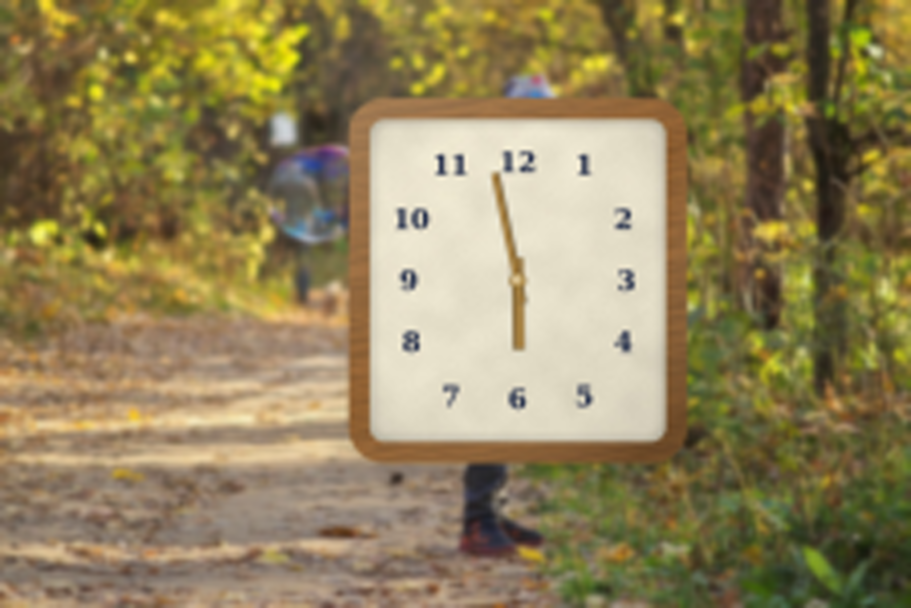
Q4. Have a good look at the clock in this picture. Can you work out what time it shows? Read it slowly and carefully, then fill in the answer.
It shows 5:58
